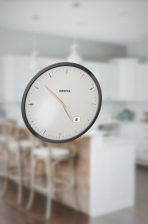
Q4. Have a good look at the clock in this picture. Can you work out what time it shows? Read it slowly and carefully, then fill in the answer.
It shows 4:52
